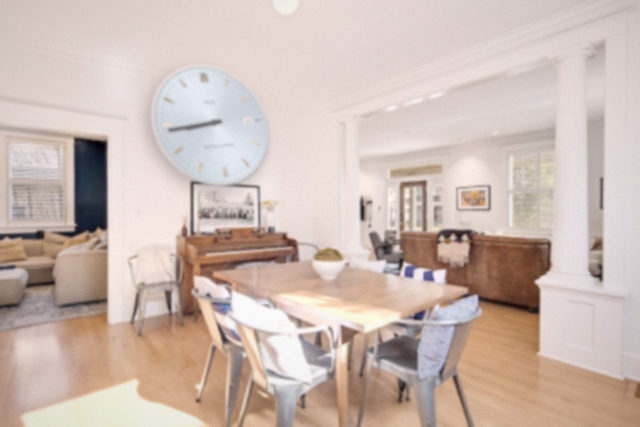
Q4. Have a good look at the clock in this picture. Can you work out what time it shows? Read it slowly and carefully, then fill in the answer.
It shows 8:44
